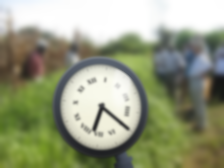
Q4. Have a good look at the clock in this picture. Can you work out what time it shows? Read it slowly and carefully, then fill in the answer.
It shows 7:25
